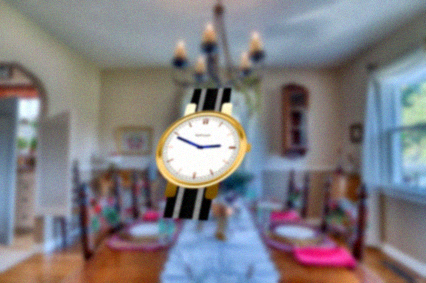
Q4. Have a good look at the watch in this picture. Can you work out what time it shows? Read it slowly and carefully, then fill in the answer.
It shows 2:49
